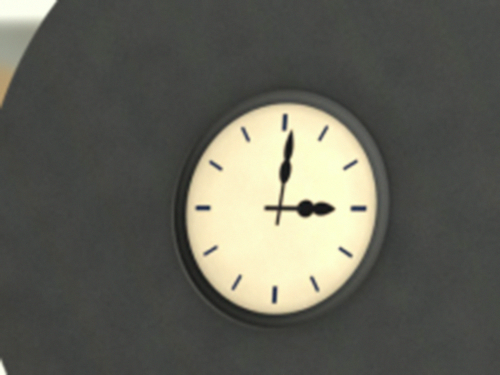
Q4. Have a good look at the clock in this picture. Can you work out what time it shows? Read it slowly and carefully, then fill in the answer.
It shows 3:01
